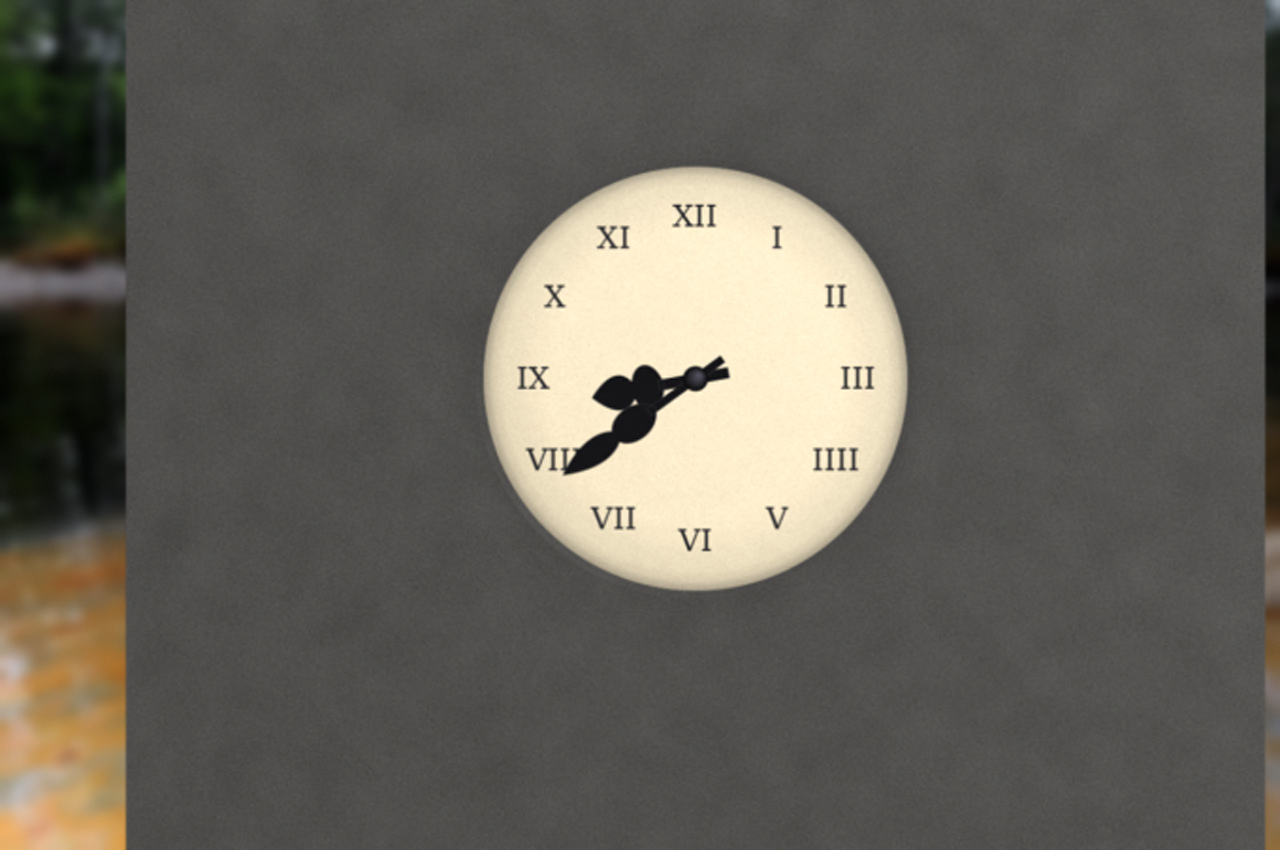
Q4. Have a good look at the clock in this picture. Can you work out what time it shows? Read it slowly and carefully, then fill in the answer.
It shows 8:39
